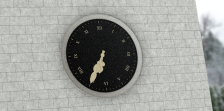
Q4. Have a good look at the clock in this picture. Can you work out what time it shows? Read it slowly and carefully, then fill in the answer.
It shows 6:35
